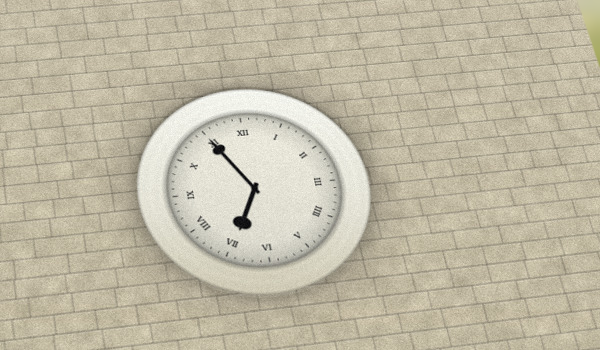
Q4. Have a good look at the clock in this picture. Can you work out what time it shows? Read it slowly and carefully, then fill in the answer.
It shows 6:55
